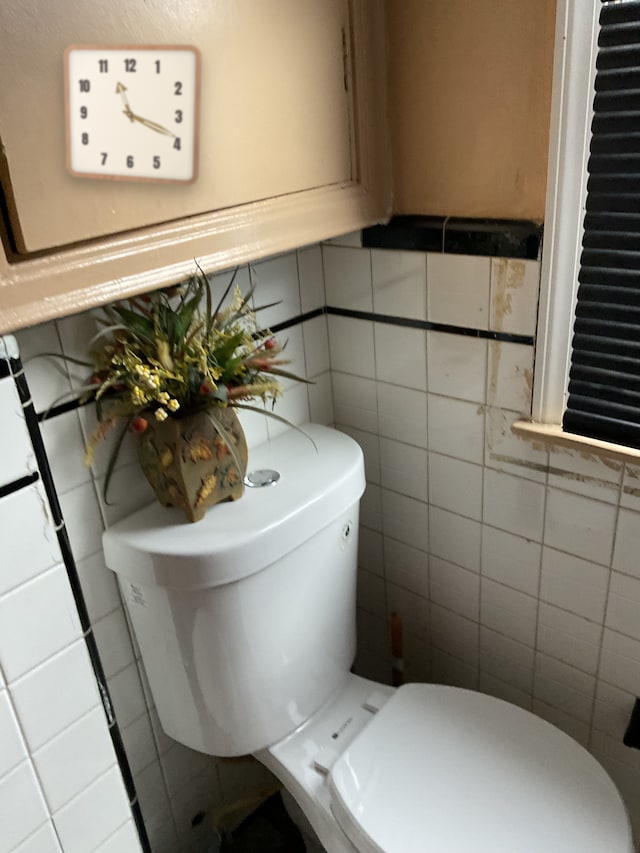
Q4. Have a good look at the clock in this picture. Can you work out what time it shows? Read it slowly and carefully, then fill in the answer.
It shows 11:19
